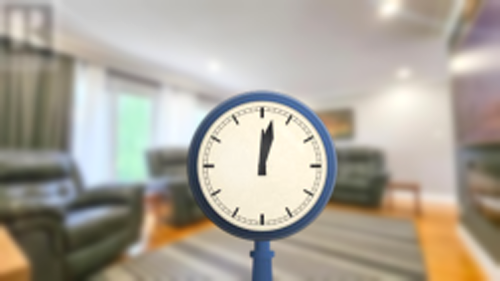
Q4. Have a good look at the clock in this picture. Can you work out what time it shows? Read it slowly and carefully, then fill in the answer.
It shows 12:02
